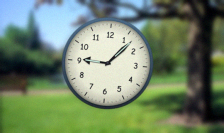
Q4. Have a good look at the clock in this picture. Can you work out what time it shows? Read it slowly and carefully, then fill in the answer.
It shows 9:07
